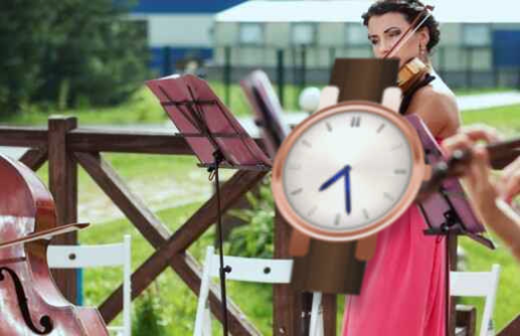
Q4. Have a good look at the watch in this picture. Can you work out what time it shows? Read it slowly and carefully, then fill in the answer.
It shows 7:28
